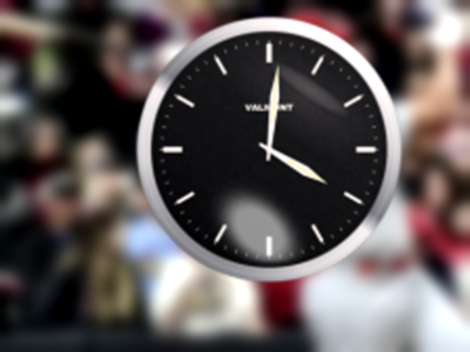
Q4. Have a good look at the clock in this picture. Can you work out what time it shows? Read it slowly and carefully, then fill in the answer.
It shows 4:01
